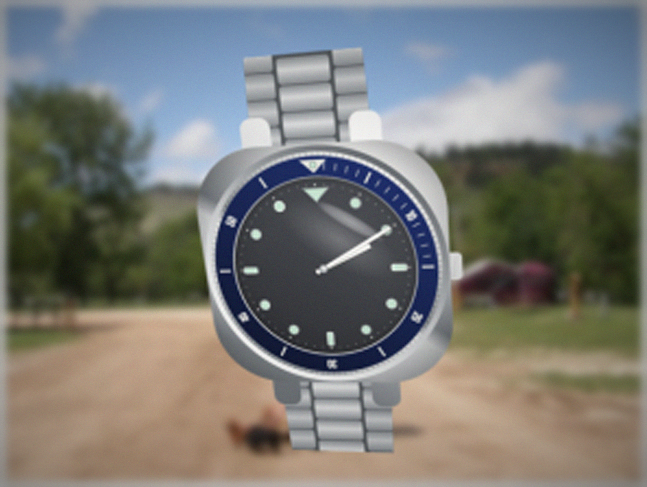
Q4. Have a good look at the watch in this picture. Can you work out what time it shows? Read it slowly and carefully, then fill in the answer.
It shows 2:10
